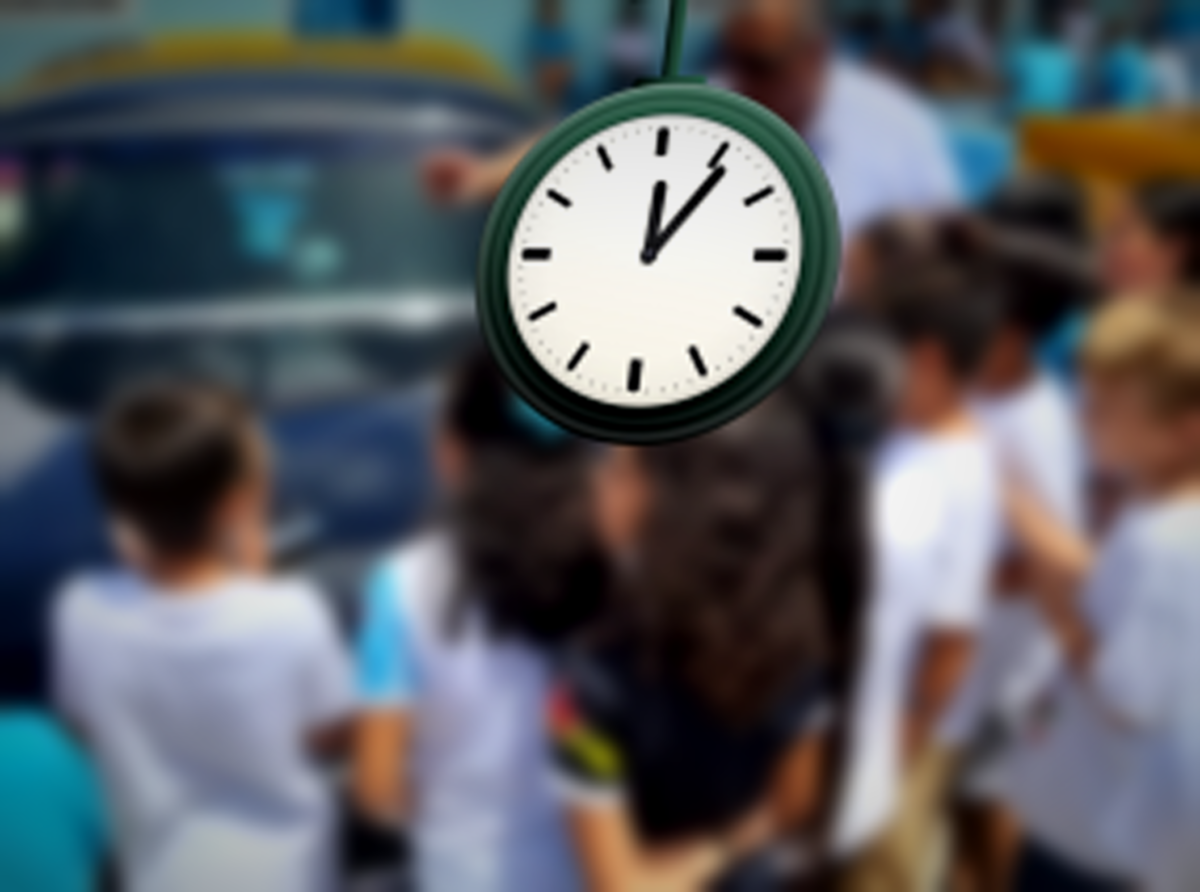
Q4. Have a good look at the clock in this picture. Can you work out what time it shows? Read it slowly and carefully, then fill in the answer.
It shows 12:06
